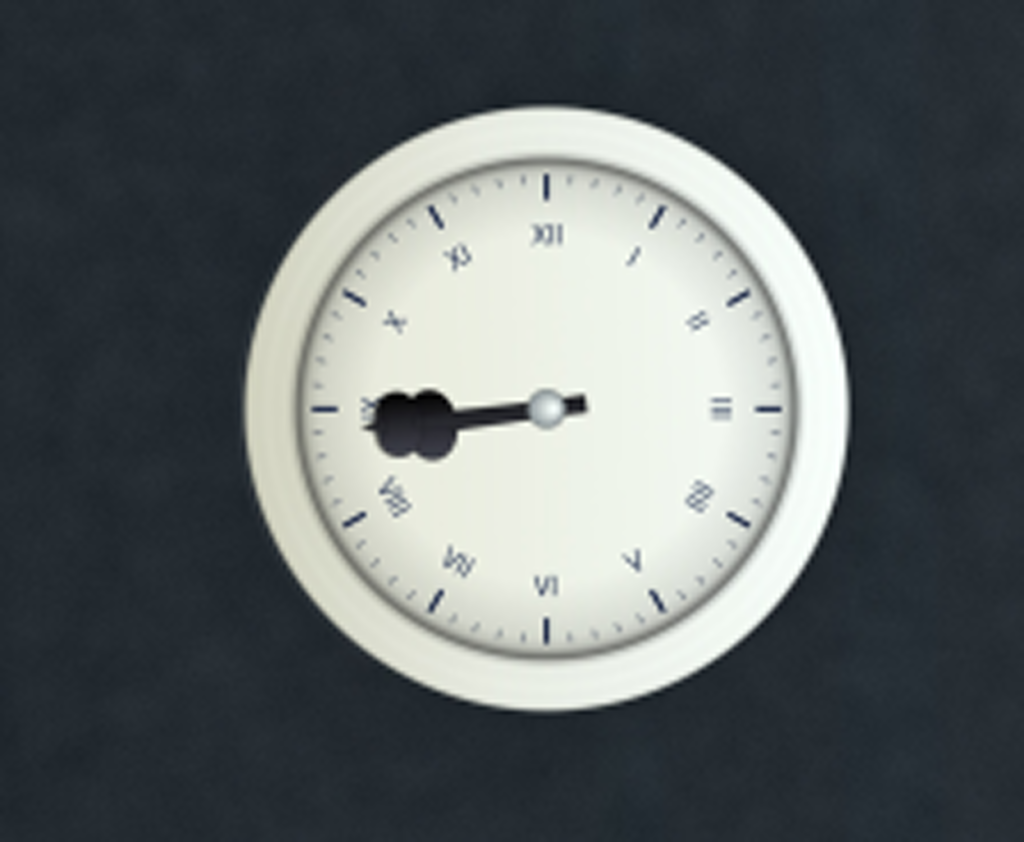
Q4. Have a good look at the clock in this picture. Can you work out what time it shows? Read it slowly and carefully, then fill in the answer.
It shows 8:44
